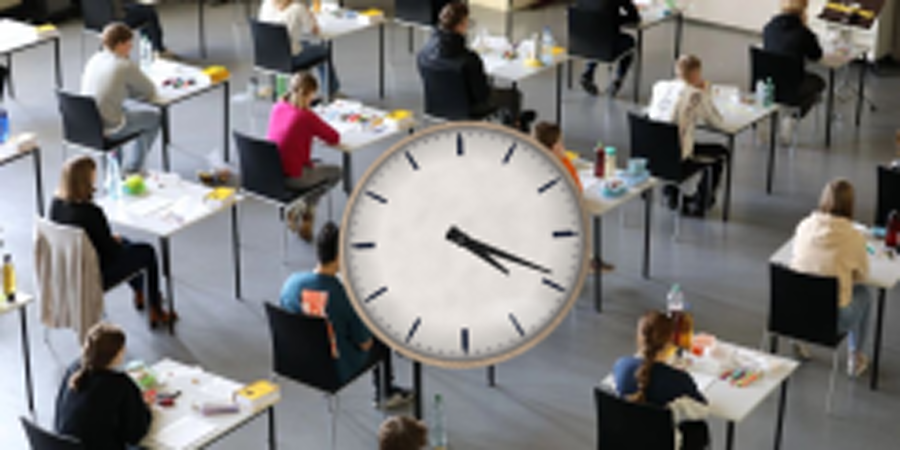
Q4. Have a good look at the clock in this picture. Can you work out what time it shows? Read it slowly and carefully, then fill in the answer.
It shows 4:19
